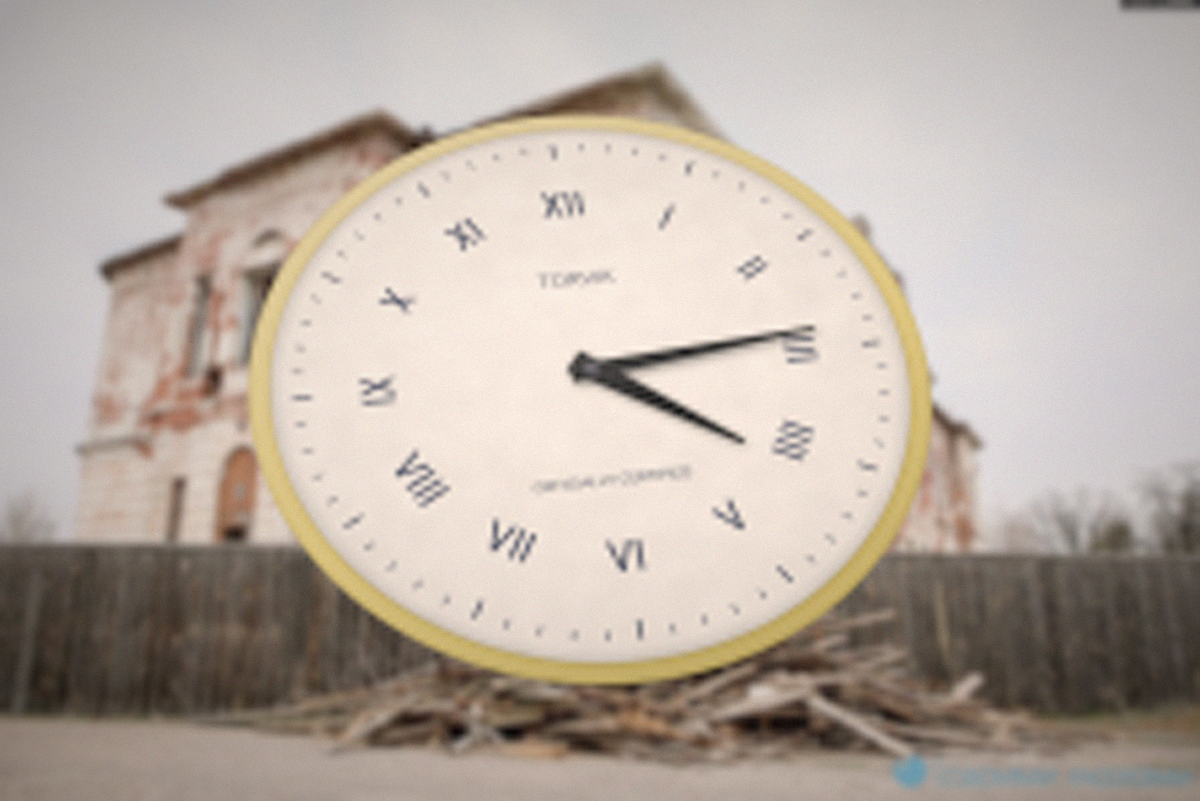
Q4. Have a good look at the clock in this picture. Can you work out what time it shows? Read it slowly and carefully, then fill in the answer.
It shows 4:14
